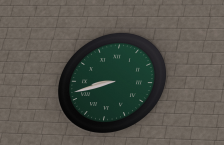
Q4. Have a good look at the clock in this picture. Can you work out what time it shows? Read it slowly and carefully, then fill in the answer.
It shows 8:42
